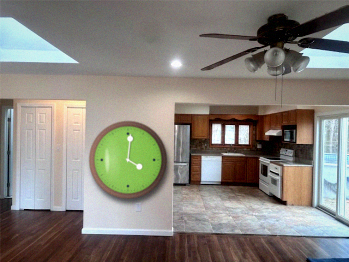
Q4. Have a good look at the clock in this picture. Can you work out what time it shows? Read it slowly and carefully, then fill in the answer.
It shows 4:01
